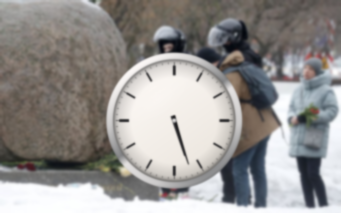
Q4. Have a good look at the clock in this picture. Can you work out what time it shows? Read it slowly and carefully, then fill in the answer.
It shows 5:27
